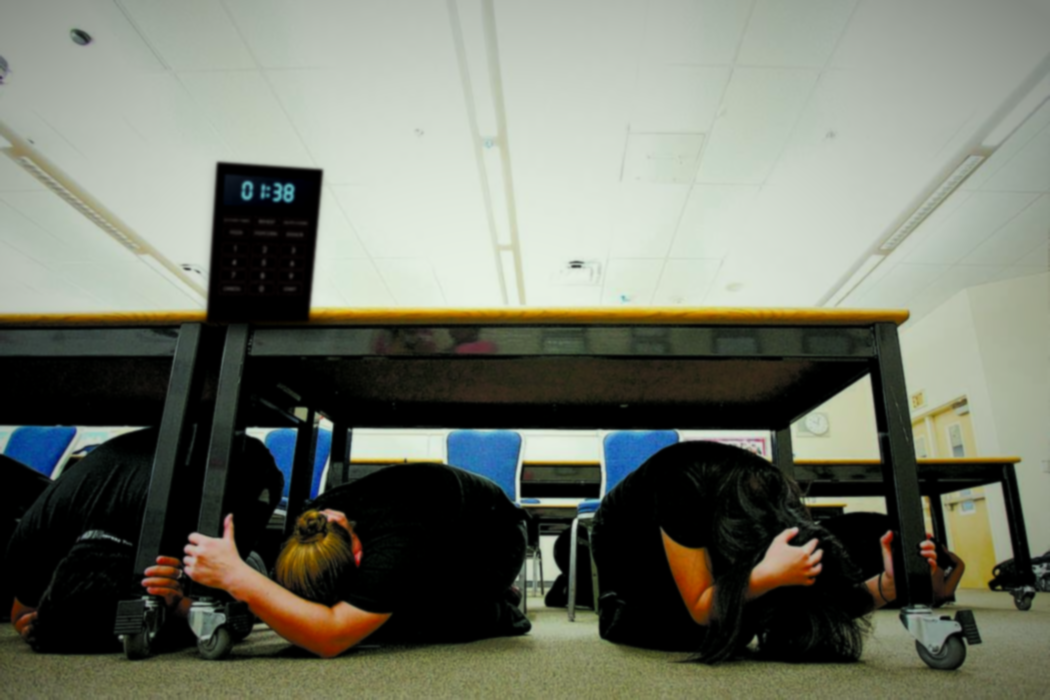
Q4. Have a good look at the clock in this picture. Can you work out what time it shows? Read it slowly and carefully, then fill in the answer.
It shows 1:38
